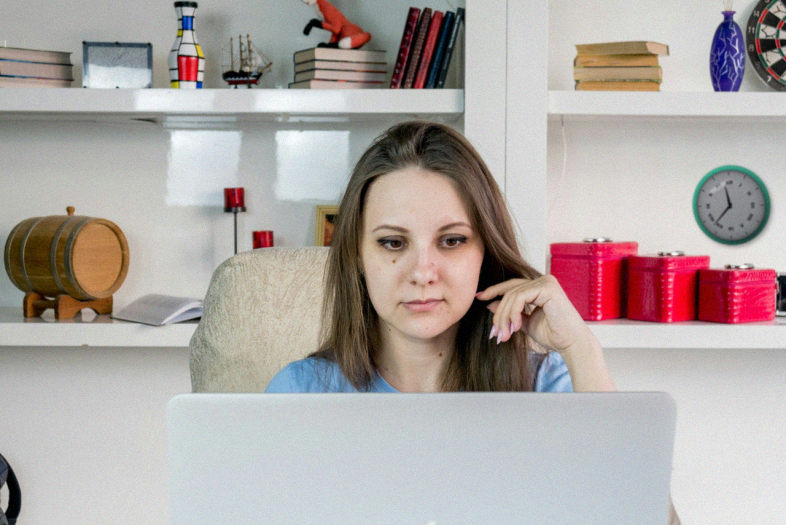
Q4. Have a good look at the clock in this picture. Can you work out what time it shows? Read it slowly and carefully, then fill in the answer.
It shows 11:37
